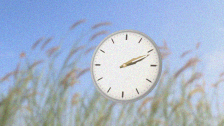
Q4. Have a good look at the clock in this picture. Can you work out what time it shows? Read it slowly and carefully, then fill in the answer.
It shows 2:11
